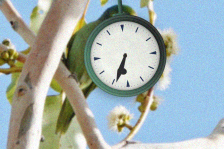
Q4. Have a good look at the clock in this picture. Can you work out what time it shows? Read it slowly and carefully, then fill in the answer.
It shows 6:34
